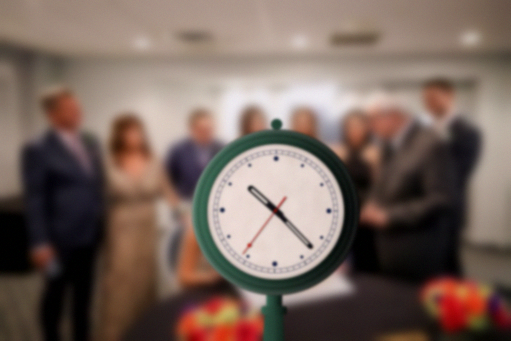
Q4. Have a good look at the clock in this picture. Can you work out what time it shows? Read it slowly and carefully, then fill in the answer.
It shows 10:22:36
